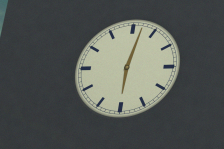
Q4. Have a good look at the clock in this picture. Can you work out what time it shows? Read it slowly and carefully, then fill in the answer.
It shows 6:02
